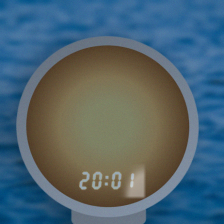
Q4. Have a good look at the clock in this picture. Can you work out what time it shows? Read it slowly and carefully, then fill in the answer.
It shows 20:01
